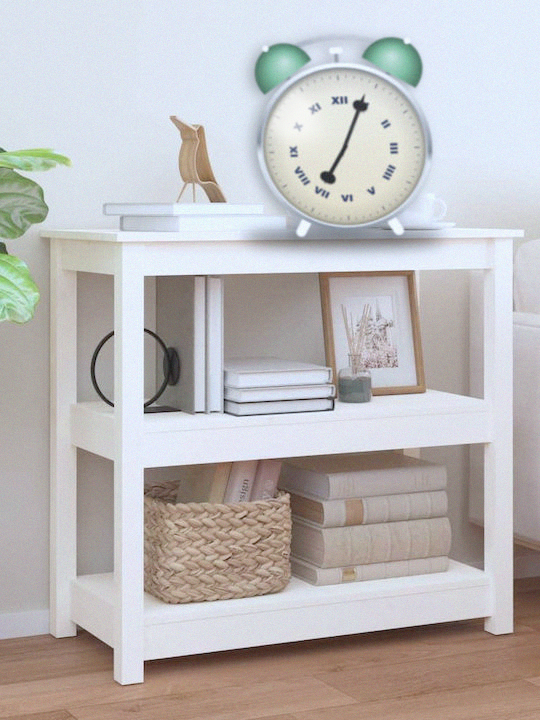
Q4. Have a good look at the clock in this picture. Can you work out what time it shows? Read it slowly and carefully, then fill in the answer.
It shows 7:04
